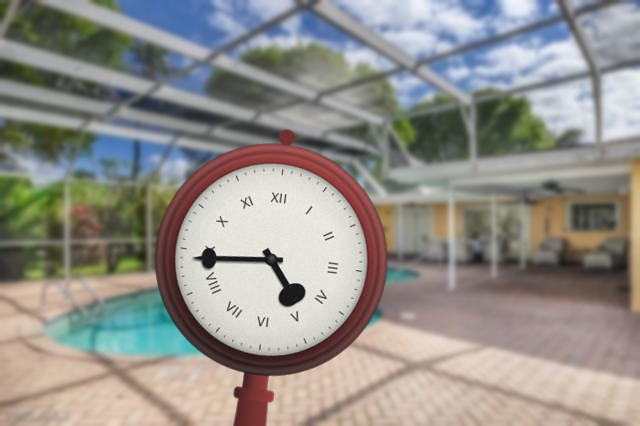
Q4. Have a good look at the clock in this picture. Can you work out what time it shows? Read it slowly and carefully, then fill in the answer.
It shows 4:44
